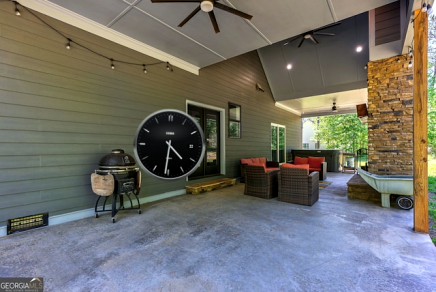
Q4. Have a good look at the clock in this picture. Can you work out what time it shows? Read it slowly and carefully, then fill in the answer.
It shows 4:31
